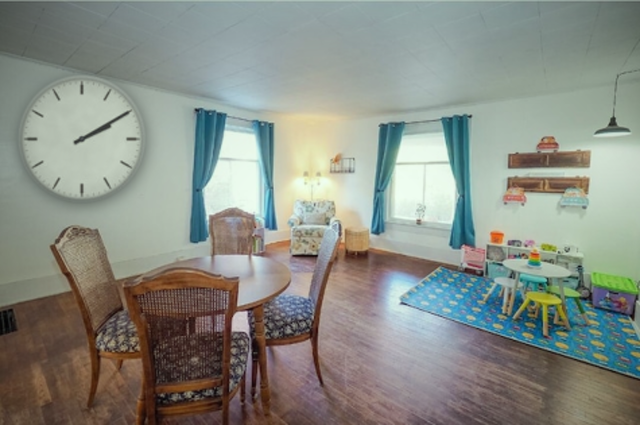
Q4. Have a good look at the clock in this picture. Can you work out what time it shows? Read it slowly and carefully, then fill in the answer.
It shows 2:10
